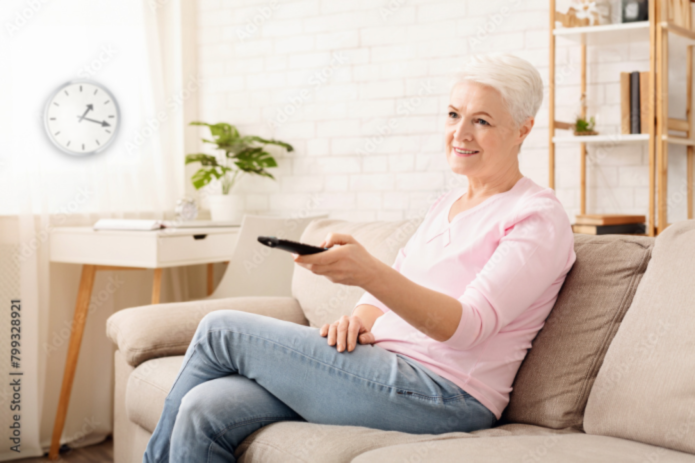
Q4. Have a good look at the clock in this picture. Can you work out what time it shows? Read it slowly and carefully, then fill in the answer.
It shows 1:18
